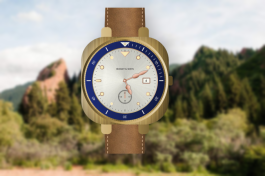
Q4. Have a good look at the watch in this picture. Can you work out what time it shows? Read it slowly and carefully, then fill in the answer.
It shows 5:11
